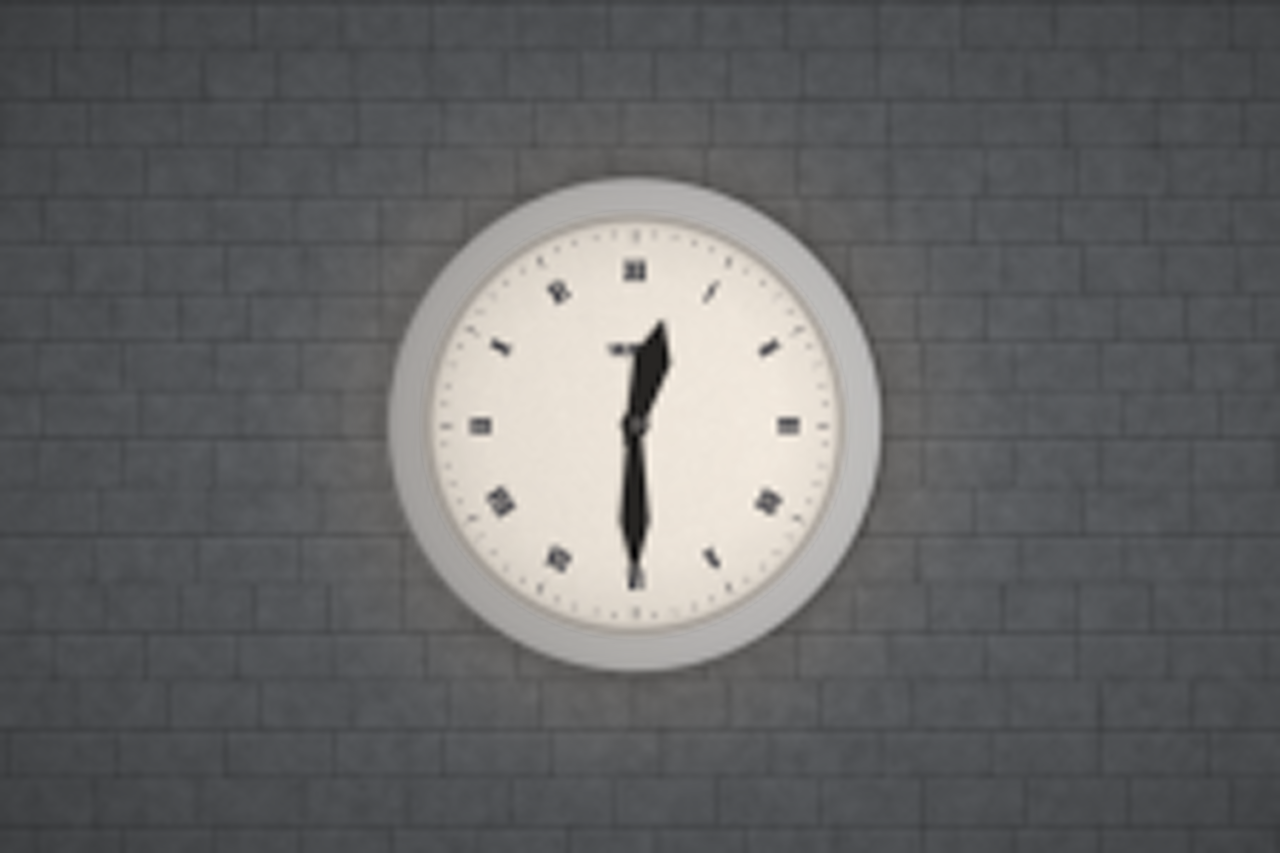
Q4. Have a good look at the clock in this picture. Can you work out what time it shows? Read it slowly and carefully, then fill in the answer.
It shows 12:30
